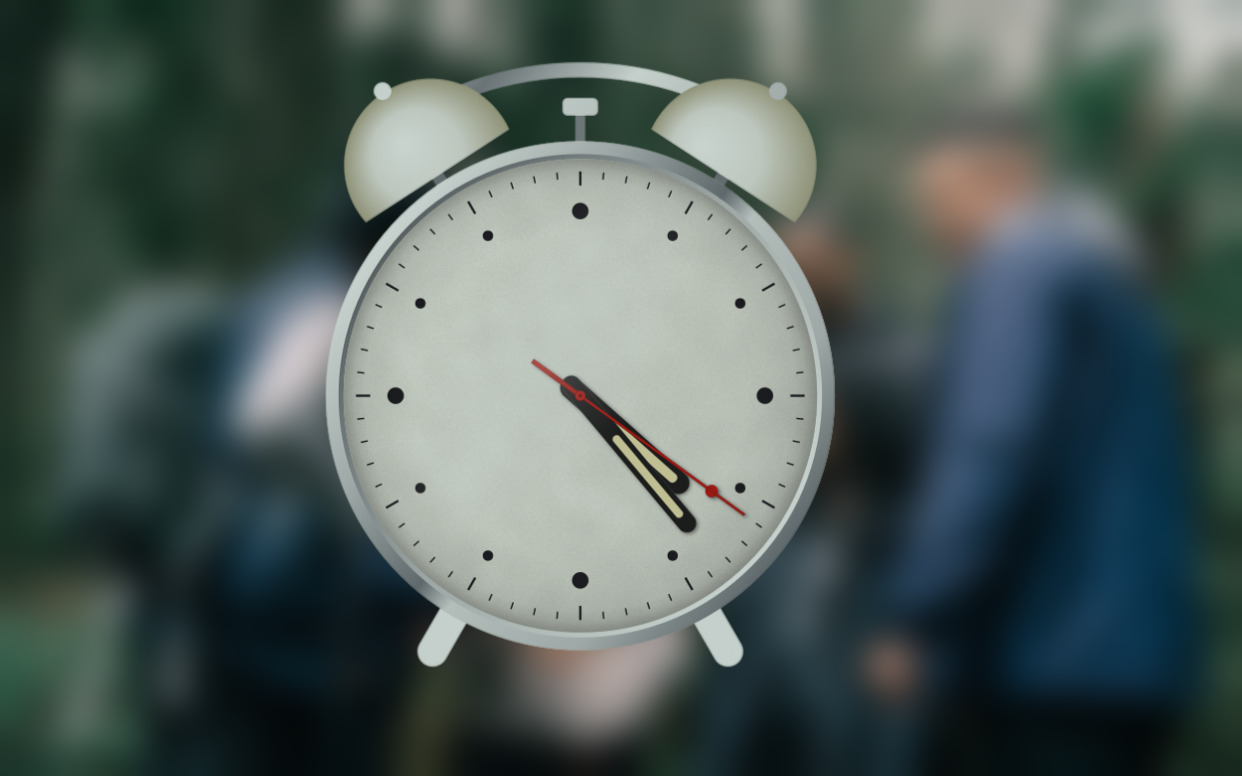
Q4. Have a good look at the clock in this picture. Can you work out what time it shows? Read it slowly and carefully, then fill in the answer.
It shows 4:23:21
